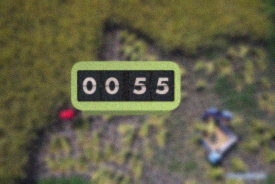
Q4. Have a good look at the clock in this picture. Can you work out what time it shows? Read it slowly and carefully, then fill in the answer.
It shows 0:55
